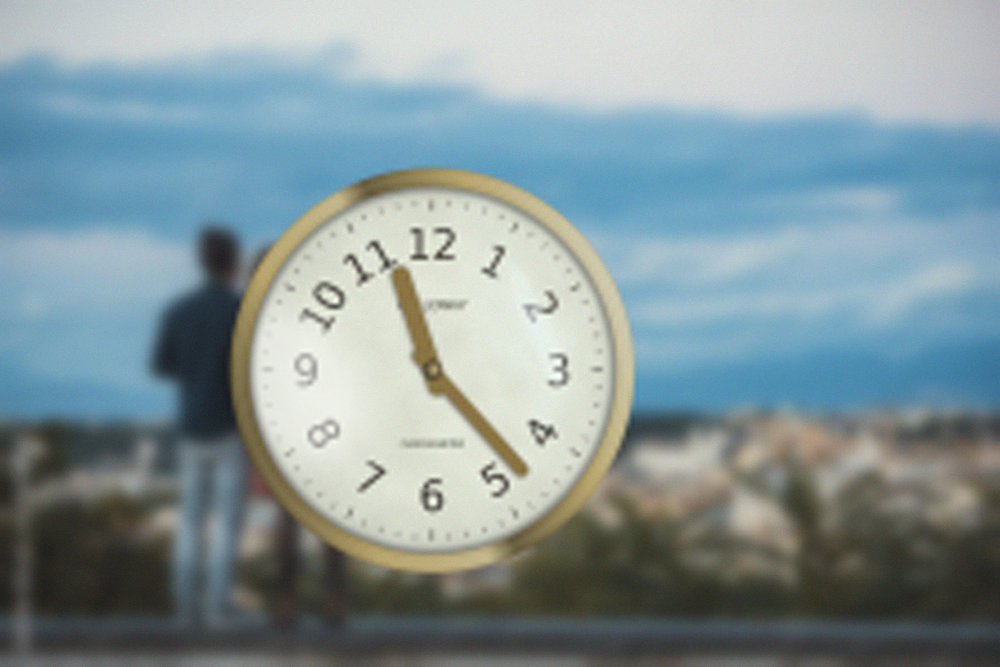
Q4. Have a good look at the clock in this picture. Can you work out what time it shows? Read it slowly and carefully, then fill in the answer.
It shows 11:23
